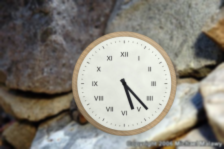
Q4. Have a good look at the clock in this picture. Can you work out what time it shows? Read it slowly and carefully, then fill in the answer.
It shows 5:23
